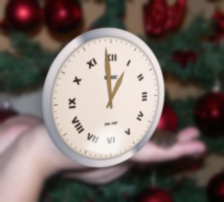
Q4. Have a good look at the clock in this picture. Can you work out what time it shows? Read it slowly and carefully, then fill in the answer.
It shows 12:59
